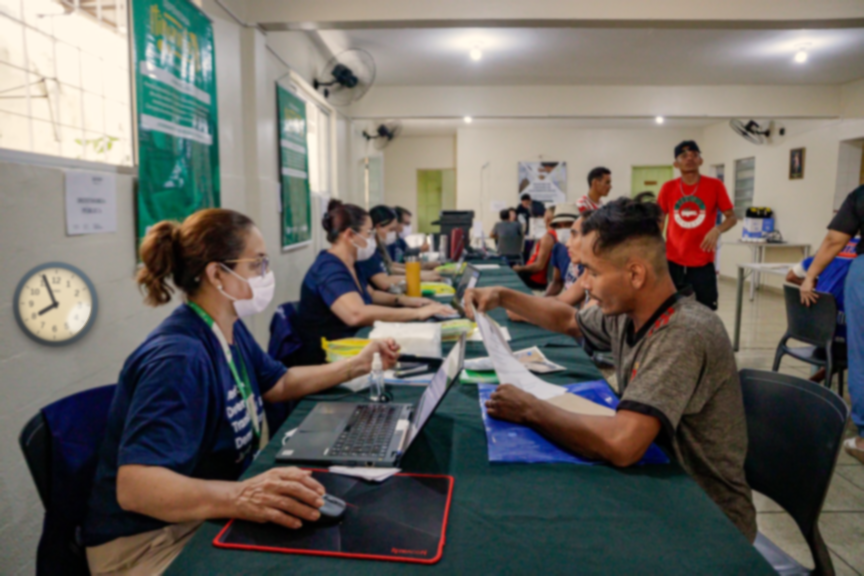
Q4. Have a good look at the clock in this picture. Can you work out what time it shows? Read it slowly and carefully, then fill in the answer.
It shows 7:56
